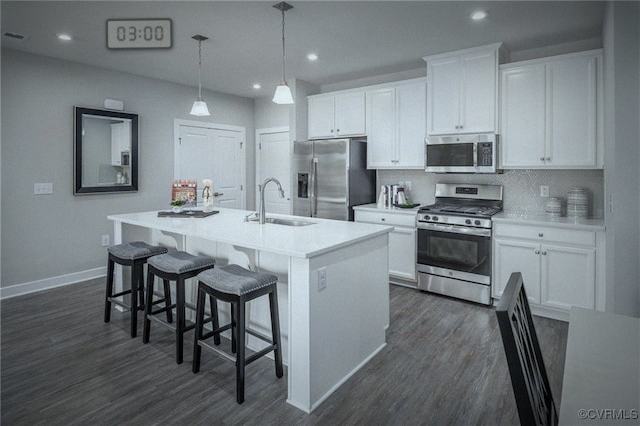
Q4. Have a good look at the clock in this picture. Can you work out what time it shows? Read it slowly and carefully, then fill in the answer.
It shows 3:00
